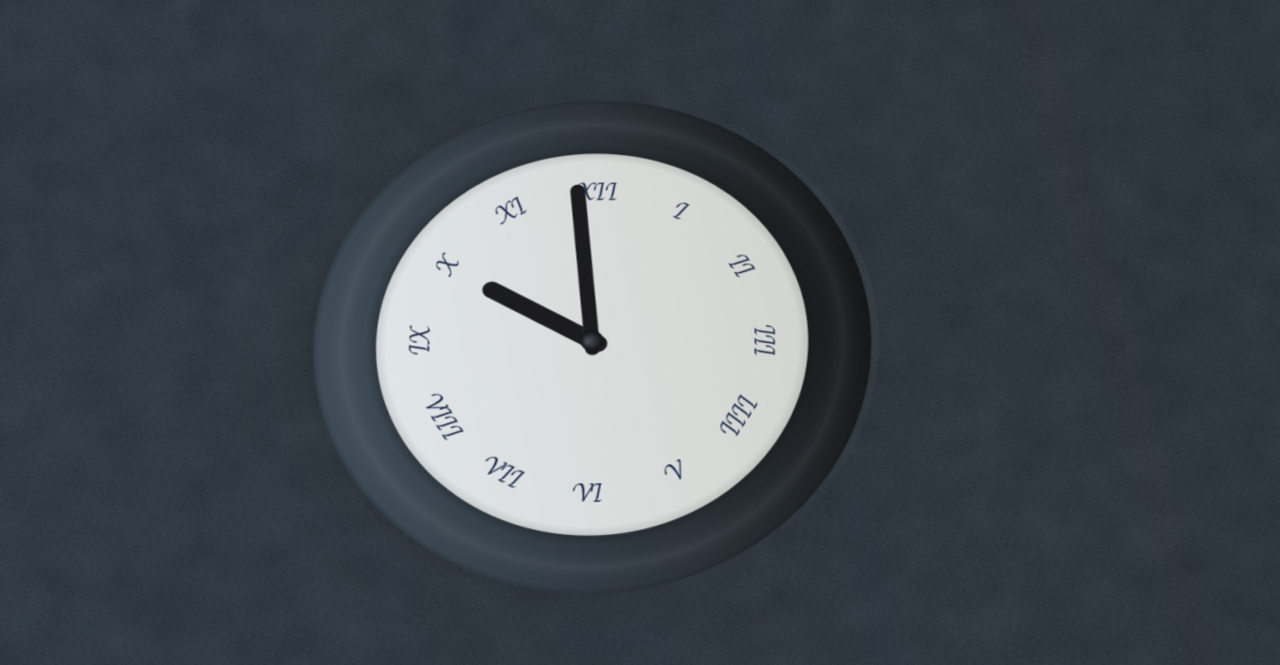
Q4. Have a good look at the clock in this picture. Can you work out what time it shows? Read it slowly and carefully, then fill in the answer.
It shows 9:59
